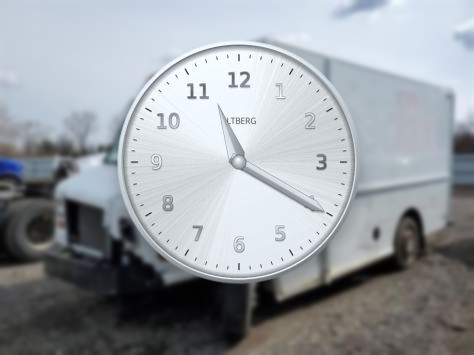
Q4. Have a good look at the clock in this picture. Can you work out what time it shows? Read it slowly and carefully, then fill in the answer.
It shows 11:20
